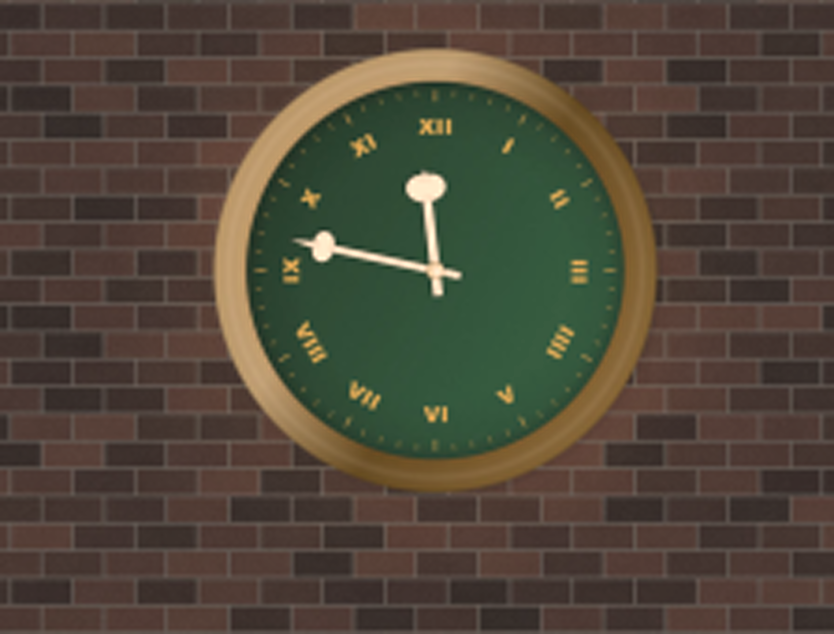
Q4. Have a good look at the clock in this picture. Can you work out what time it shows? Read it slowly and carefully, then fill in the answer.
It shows 11:47
